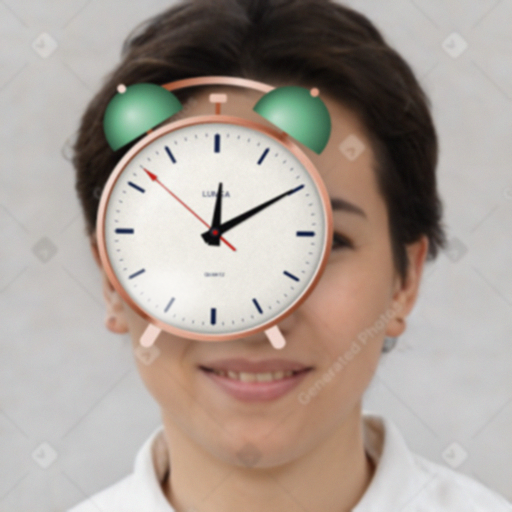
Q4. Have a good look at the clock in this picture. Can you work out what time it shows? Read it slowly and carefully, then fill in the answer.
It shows 12:09:52
